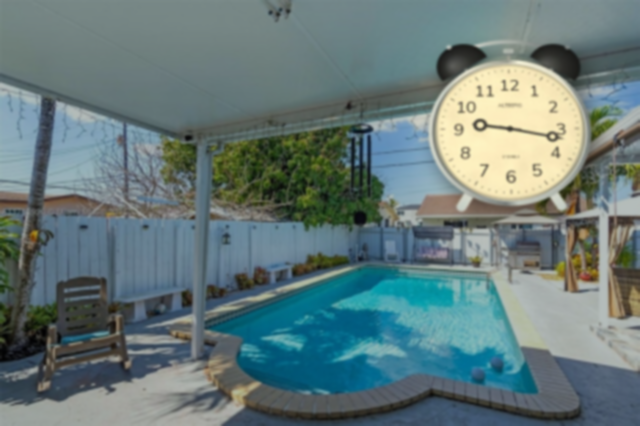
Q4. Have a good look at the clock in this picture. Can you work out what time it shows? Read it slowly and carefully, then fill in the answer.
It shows 9:17
